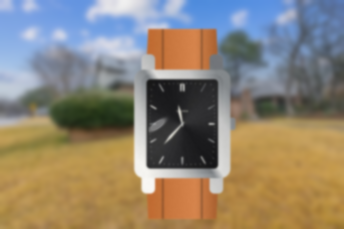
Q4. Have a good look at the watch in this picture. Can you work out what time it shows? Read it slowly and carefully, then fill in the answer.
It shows 11:37
